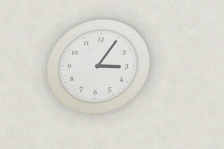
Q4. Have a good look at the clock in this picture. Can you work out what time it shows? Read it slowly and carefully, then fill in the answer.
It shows 3:05
